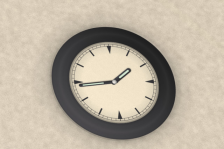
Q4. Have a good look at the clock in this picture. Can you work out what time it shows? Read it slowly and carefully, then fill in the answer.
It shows 1:44
